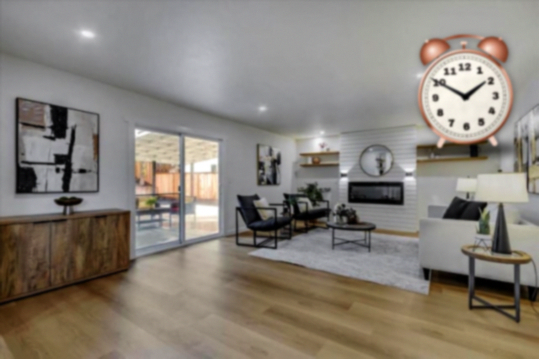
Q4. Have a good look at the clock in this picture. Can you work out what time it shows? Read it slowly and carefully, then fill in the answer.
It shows 1:50
